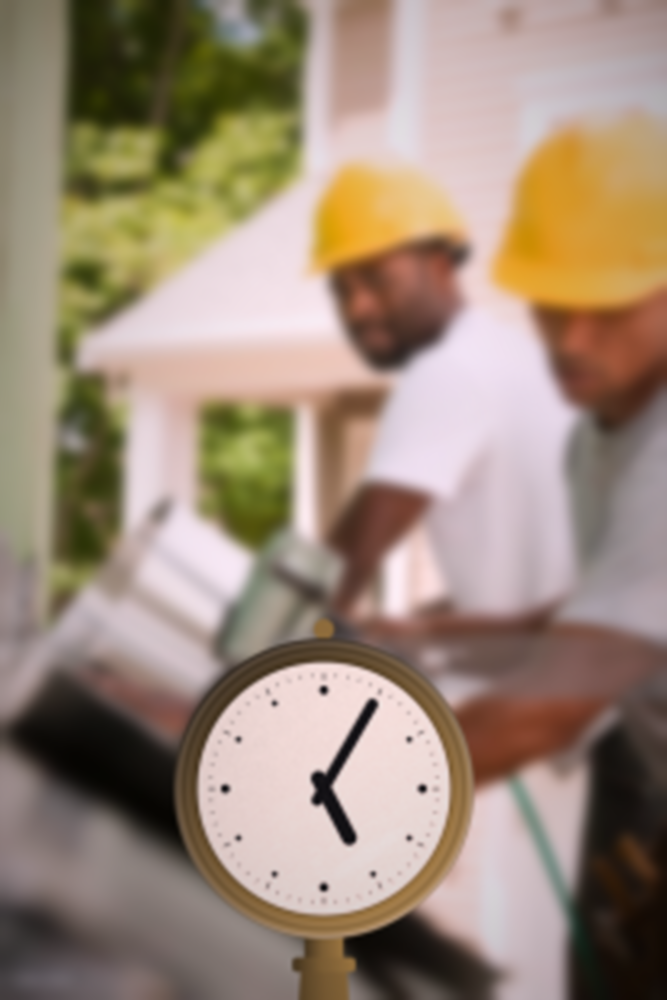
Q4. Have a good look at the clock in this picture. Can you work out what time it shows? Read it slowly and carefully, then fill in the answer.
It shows 5:05
